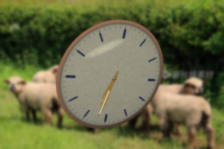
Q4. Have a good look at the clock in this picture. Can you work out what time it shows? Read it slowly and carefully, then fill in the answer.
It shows 6:32
